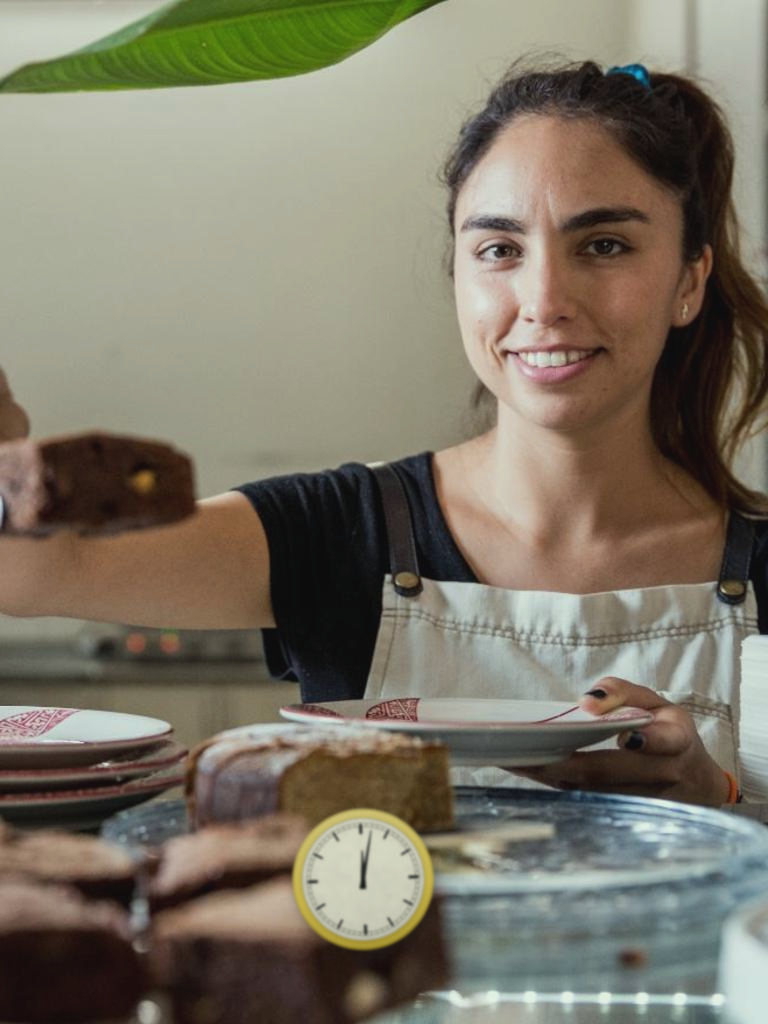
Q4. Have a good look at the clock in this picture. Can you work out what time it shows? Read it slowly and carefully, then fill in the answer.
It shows 12:02
